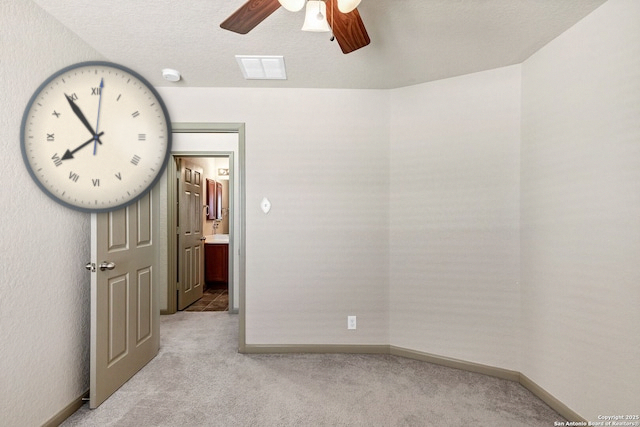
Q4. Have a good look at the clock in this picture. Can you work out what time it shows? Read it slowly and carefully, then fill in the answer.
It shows 7:54:01
